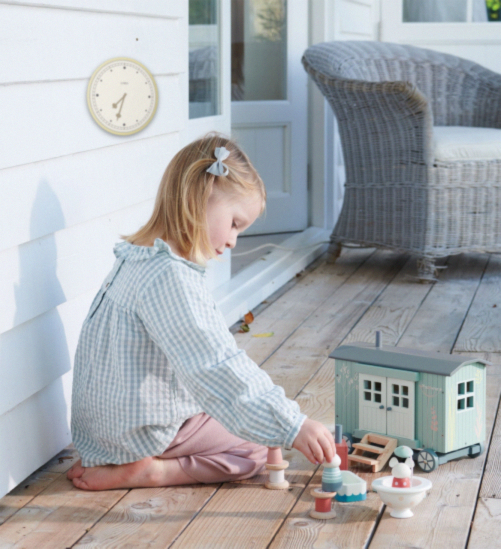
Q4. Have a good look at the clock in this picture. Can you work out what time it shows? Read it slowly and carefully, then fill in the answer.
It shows 7:33
